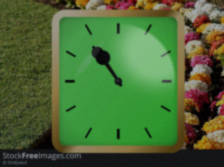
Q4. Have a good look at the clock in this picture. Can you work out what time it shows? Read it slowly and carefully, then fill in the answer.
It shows 10:54
